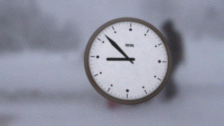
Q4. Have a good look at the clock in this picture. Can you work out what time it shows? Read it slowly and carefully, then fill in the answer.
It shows 8:52
